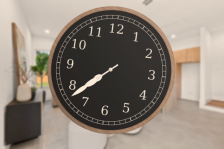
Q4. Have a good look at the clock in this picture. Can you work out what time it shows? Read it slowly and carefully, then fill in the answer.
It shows 7:38
